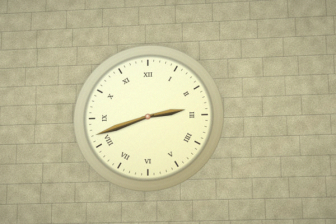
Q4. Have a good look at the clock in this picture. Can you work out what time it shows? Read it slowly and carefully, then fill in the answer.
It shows 2:42
